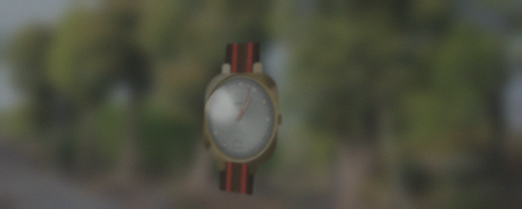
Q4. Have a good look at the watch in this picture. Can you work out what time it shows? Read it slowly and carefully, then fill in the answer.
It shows 1:03
